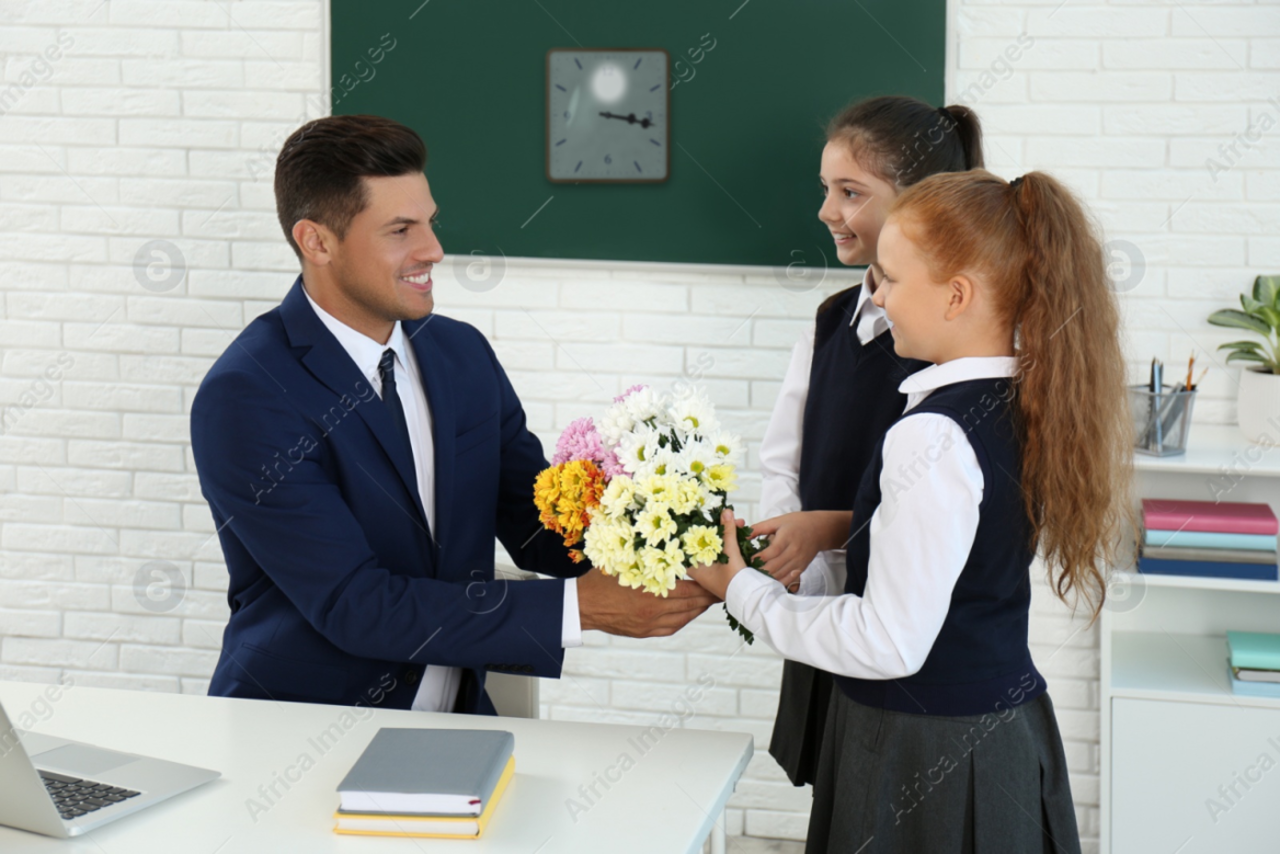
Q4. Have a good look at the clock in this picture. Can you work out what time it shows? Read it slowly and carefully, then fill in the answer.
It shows 3:17
